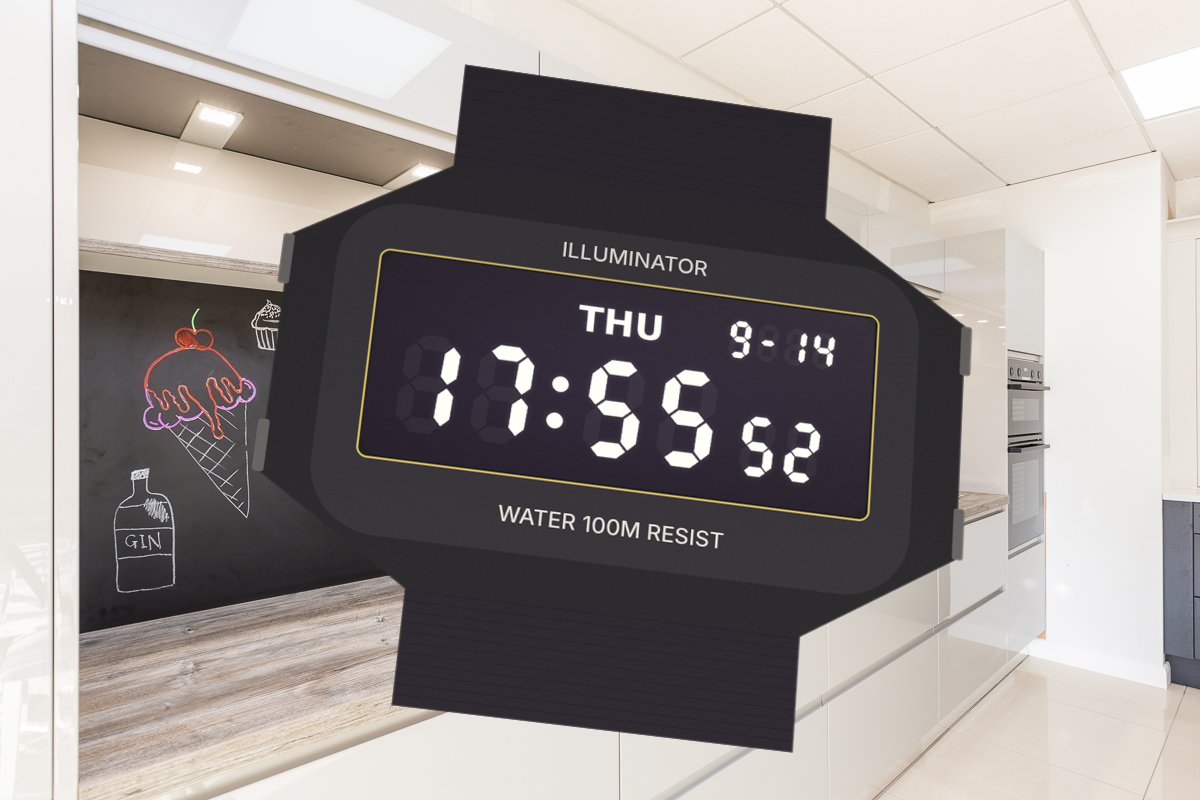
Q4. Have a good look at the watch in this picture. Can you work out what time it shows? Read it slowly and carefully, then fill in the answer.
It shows 17:55:52
